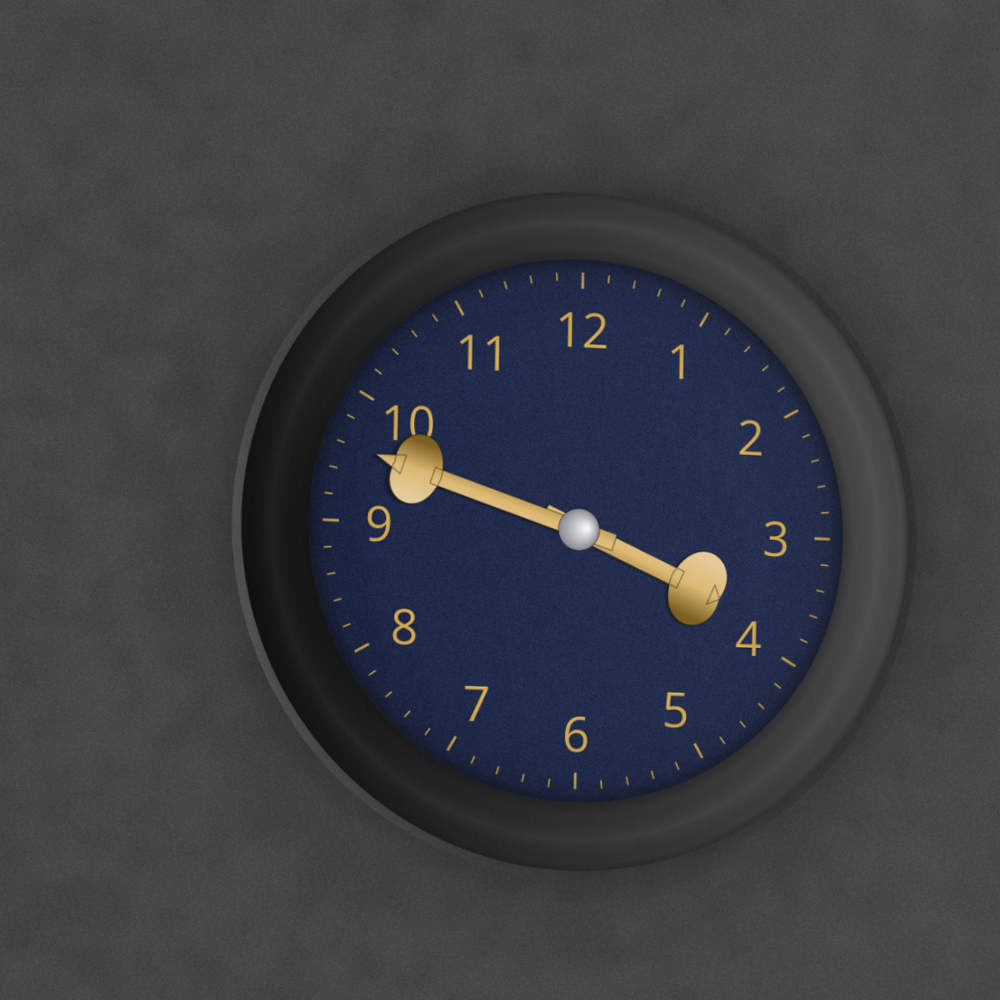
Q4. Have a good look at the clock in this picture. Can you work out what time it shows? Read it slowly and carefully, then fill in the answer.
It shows 3:48
